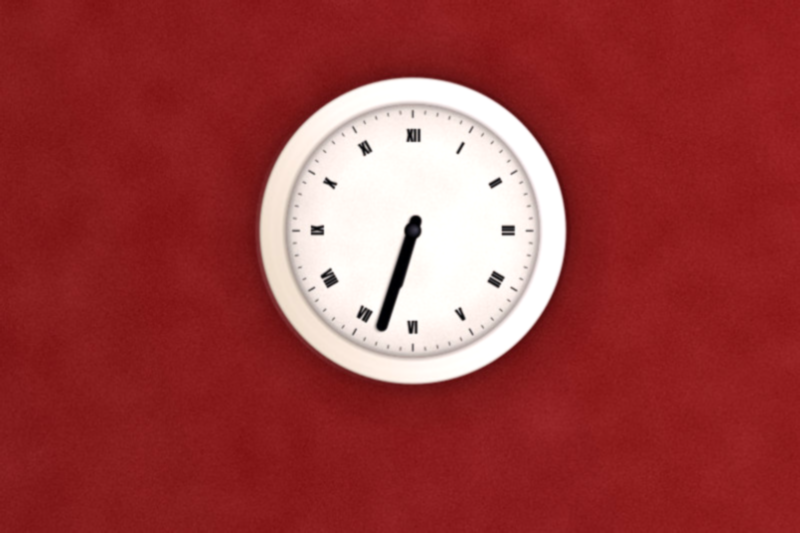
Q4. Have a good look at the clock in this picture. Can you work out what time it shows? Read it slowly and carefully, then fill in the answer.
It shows 6:33
